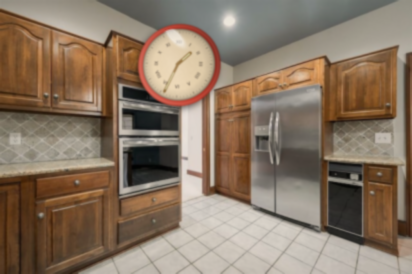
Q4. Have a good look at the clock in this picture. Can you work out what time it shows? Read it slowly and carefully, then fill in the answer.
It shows 1:34
